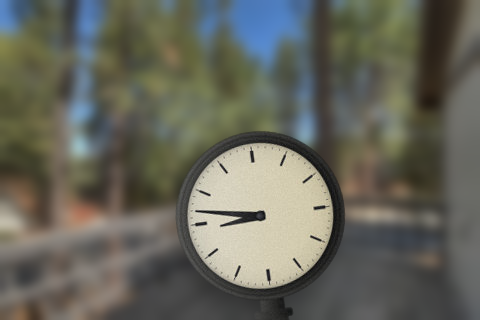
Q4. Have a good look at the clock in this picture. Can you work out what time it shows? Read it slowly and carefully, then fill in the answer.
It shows 8:47
